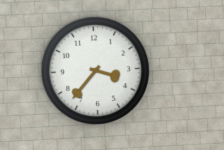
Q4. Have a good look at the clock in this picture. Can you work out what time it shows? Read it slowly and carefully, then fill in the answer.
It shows 3:37
